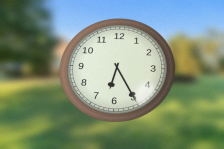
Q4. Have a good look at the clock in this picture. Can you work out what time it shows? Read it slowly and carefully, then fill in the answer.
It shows 6:25
